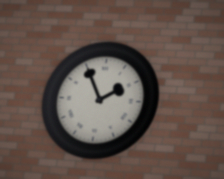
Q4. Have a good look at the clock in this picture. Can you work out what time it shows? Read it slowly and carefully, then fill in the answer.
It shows 1:55
